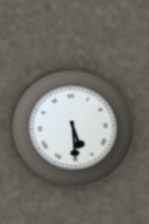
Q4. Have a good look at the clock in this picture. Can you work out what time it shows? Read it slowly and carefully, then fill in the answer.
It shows 5:30
